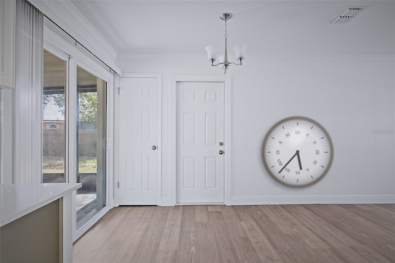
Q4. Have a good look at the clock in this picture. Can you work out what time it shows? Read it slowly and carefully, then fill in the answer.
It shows 5:37
